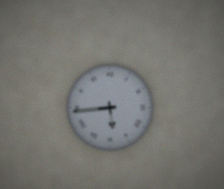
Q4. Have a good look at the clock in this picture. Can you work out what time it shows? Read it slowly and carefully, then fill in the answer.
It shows 5:44
